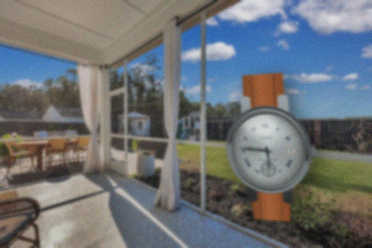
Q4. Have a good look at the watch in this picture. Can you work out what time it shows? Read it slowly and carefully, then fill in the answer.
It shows 5:46
